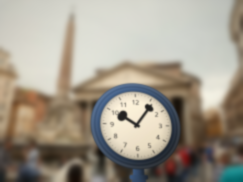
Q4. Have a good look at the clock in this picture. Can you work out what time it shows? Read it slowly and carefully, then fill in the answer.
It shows 10:06
